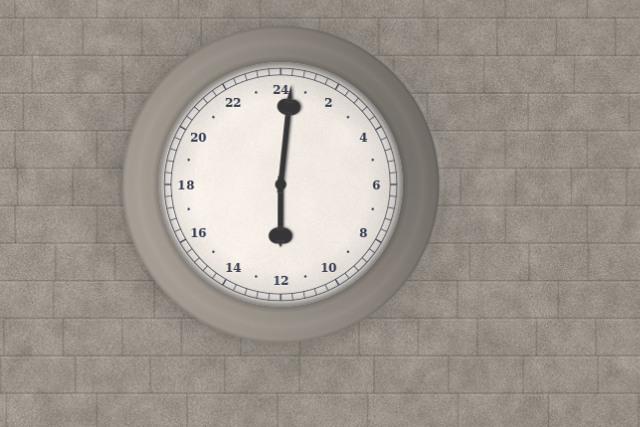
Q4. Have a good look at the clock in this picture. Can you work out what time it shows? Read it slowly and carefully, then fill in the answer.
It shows 12:01
